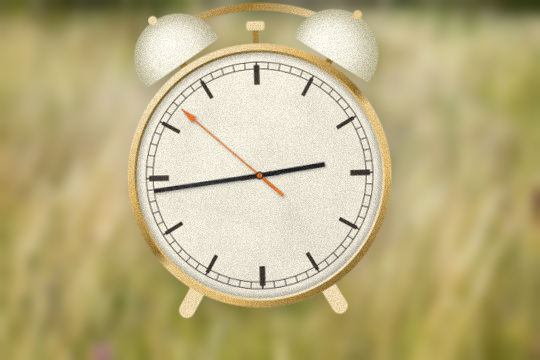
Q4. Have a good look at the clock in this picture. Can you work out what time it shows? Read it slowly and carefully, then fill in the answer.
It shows 2:43:52
